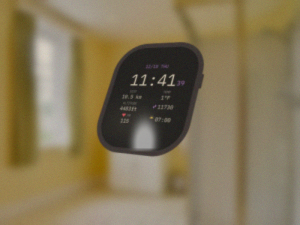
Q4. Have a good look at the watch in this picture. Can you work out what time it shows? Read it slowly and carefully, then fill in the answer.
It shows 11:41
